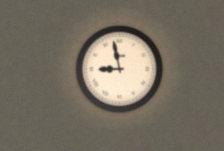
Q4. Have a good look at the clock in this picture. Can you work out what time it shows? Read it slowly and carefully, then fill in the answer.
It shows 8:58
